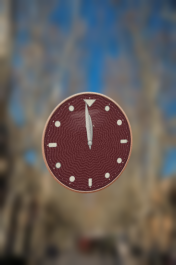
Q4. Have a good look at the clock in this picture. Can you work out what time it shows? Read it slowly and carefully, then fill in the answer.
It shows 11:59
